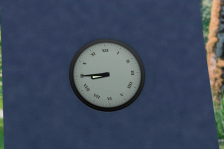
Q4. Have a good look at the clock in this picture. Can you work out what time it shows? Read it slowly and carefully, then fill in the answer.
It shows 8:45
